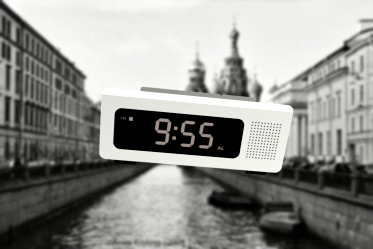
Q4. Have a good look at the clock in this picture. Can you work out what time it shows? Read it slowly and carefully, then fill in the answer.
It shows 9:55
